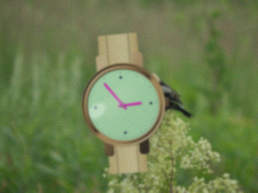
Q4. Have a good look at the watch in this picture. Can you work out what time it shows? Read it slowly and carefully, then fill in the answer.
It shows 2:54
